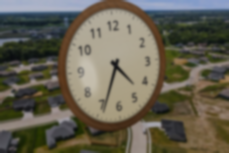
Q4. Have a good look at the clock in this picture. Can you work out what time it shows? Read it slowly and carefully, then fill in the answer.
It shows 4:34
